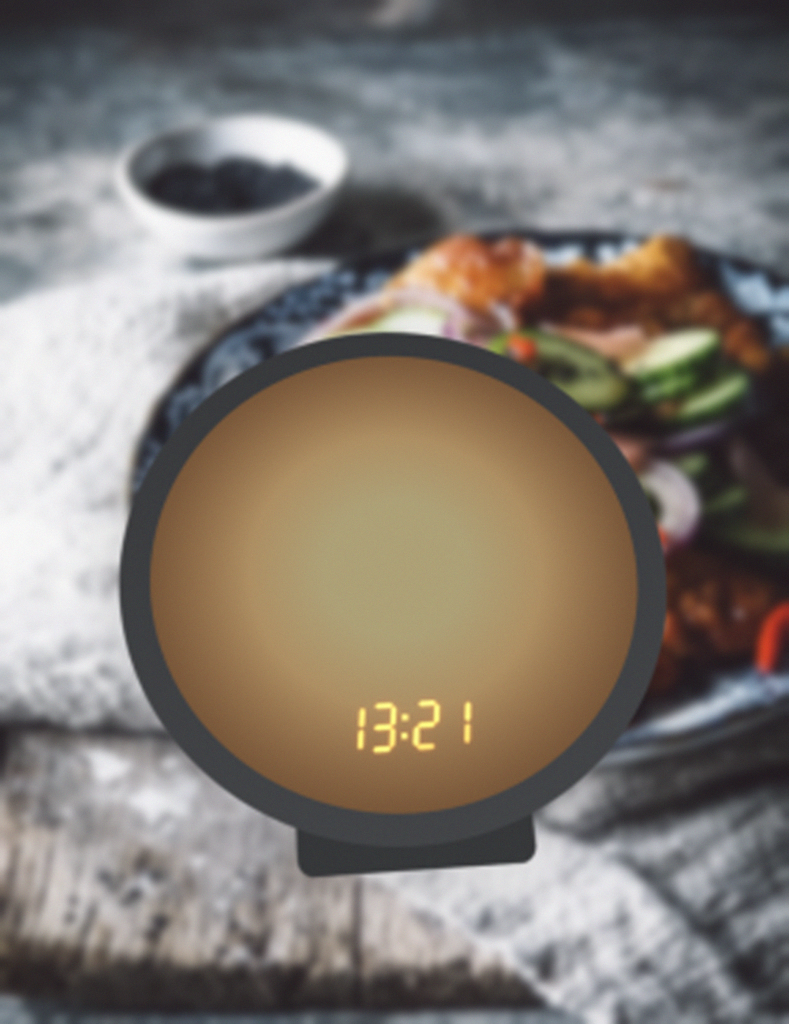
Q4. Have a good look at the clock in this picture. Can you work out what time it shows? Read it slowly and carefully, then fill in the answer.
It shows 13:21
